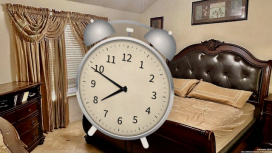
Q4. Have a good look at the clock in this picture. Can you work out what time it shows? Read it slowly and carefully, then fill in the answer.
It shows 7:49
